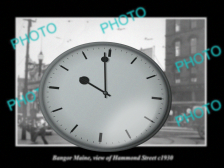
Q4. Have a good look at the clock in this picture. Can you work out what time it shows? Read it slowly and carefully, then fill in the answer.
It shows 9:59
